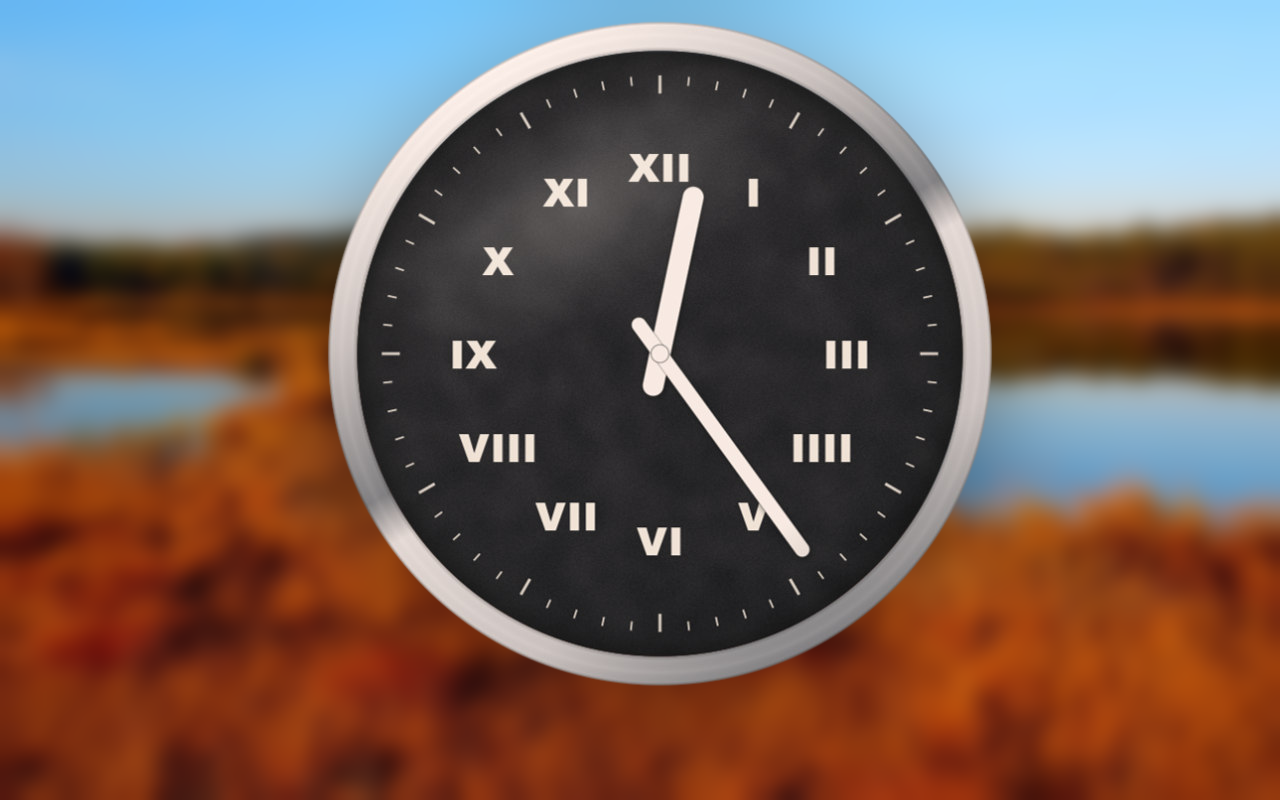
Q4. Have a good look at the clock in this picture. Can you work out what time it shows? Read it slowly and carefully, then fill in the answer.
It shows 12:24
